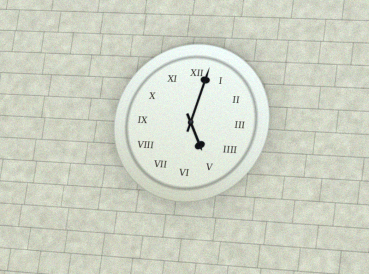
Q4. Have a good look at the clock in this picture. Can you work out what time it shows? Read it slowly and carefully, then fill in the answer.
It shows 5:02
